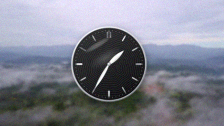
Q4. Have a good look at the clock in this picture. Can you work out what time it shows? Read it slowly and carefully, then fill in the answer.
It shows 1:35
